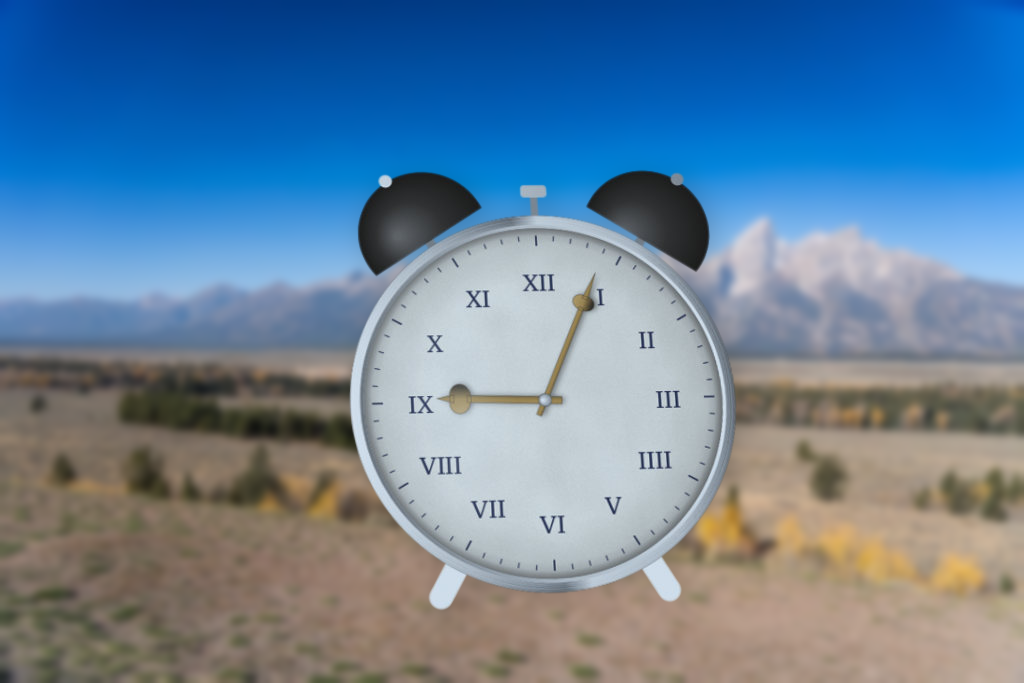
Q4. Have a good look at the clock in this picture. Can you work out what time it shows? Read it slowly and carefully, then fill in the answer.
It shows 9:04
